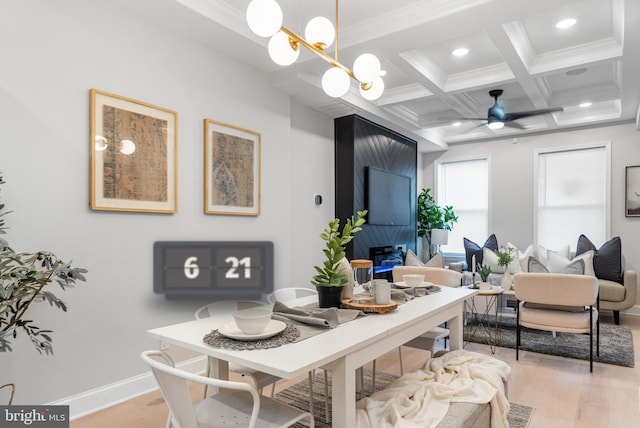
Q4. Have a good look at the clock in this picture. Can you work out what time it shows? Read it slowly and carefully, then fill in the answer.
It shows 6:21
